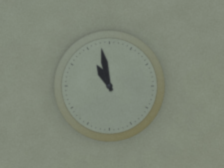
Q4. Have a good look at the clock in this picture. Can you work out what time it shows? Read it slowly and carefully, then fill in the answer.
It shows 10:58
